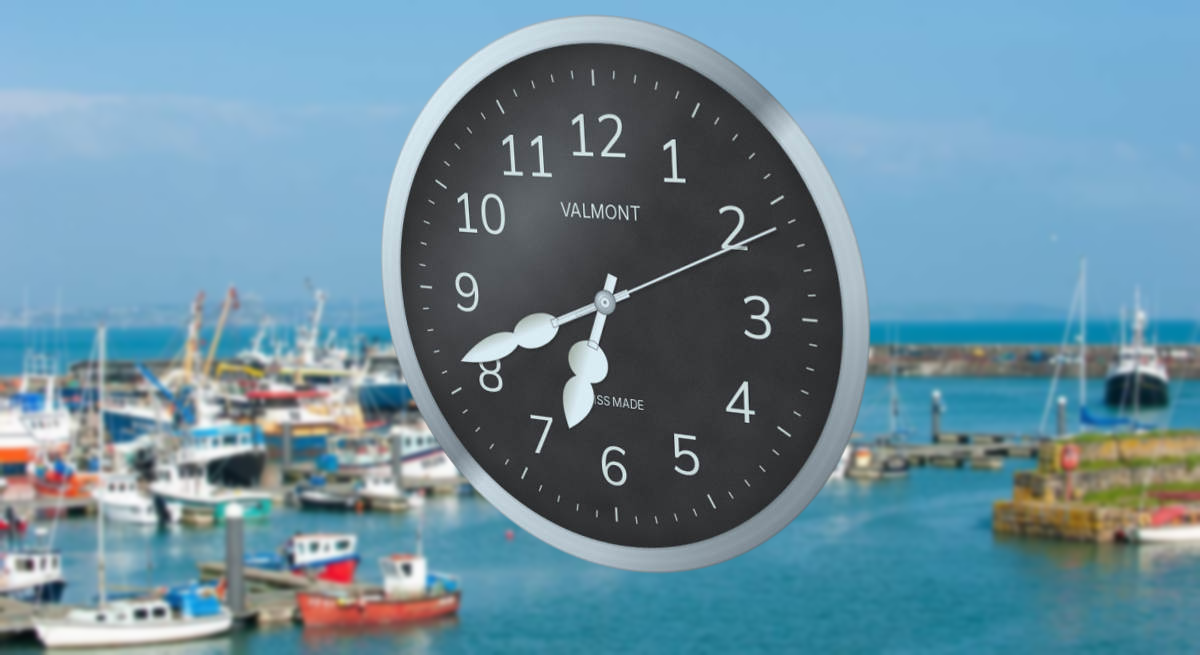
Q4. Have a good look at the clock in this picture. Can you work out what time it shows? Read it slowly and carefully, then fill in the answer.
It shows 6:41:11
